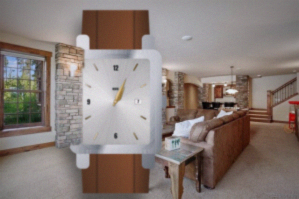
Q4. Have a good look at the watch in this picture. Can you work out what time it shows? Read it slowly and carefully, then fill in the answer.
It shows 1:04
